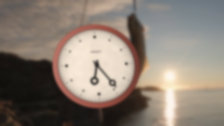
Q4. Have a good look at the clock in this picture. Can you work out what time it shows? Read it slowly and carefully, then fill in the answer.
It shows 6:24
